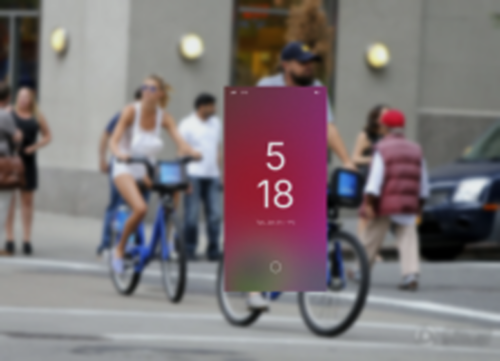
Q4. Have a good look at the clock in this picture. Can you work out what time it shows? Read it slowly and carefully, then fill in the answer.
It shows 5:18
